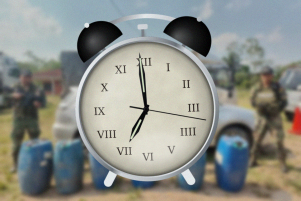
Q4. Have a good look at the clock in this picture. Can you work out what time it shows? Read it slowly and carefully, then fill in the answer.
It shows 6:59:17
